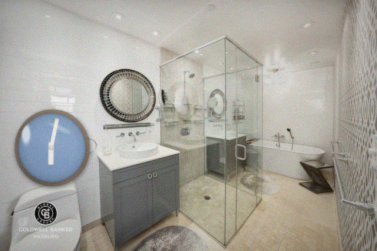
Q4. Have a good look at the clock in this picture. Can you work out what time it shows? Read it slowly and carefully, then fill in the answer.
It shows 6:02
